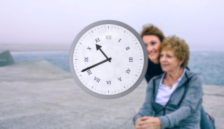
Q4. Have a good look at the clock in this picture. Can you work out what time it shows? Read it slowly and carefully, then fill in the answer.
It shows 10:41
